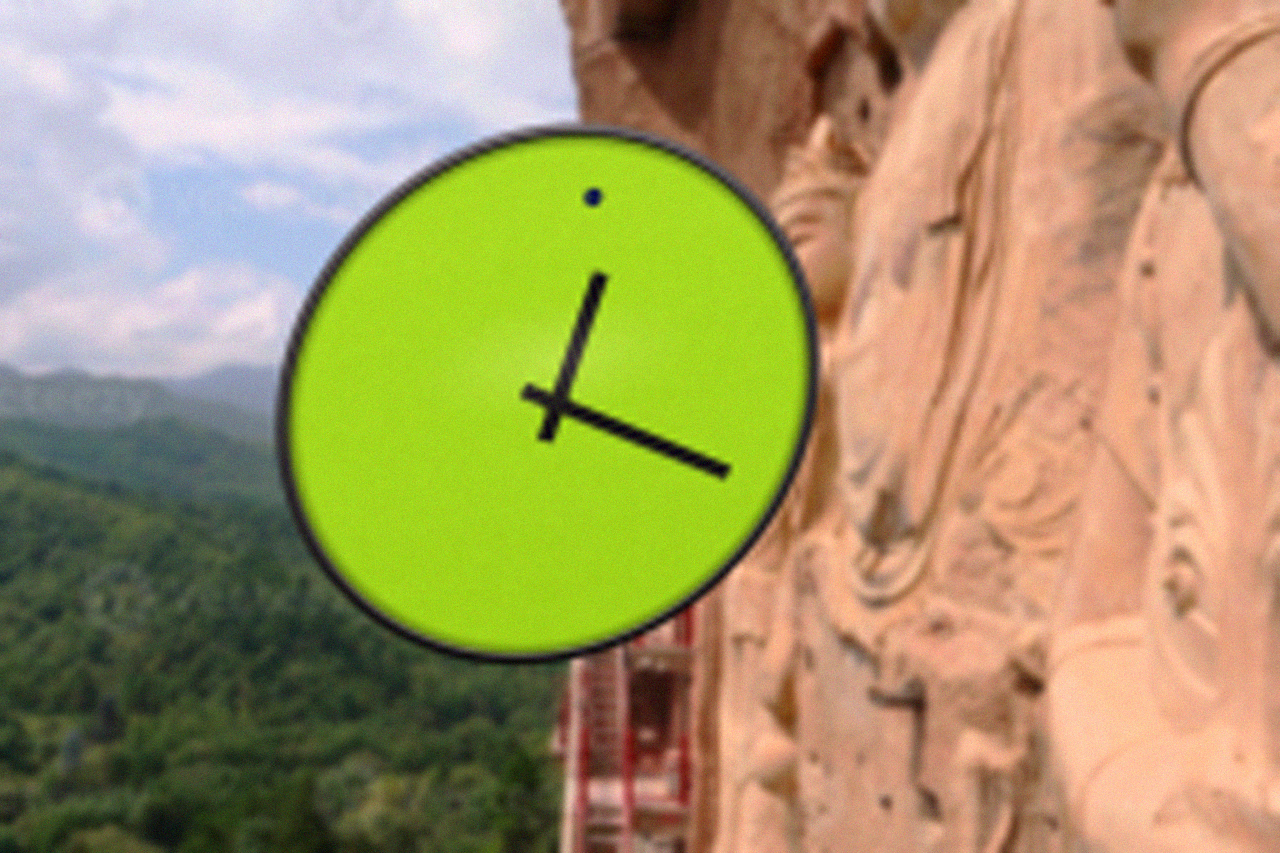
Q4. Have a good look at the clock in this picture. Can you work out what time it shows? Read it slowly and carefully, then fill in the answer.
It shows 12:18
